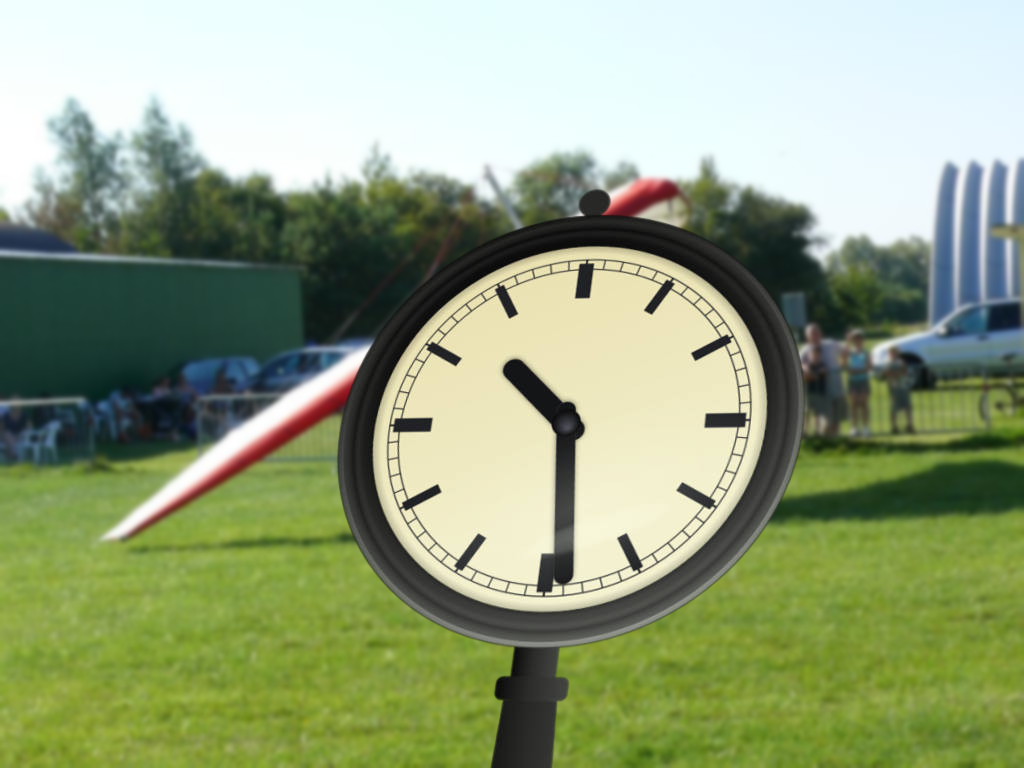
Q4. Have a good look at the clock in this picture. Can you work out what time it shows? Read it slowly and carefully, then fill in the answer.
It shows 10:29
